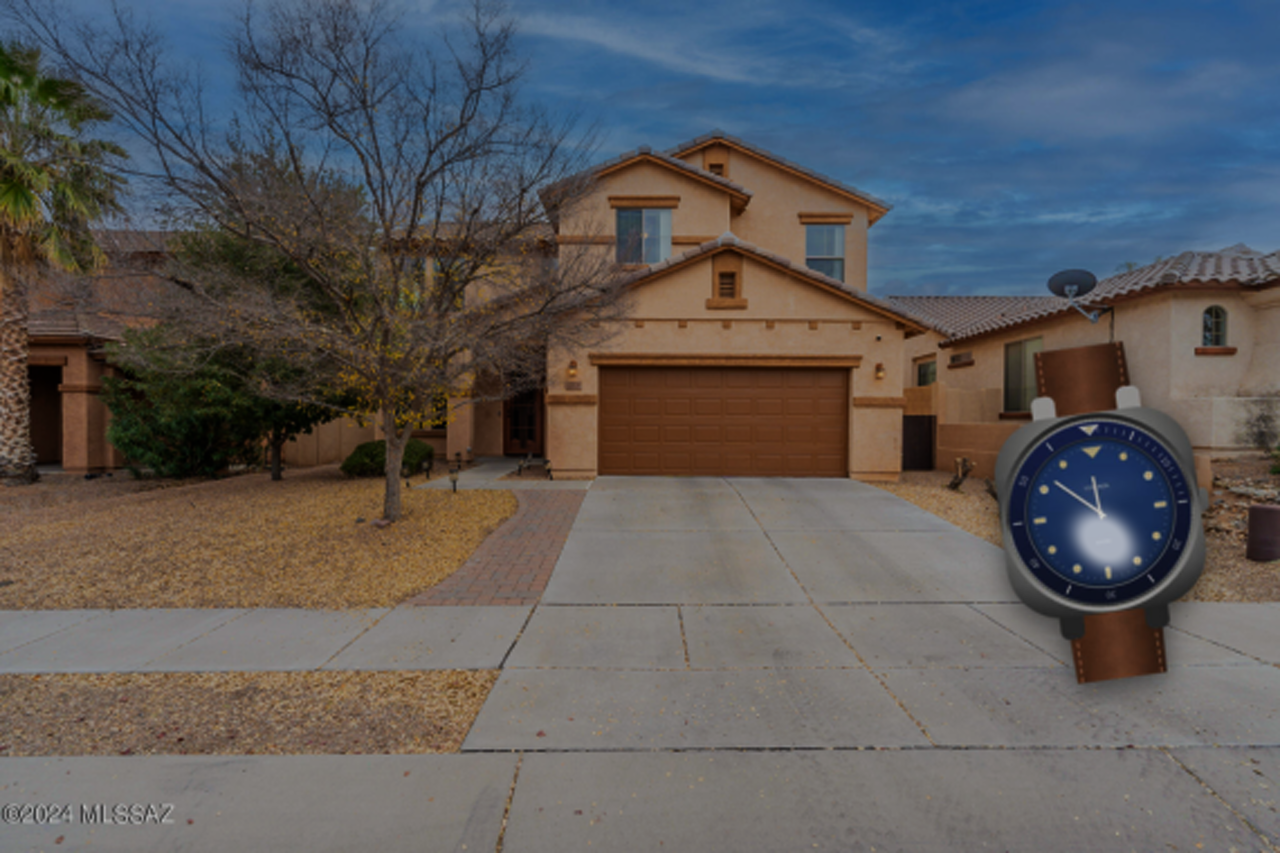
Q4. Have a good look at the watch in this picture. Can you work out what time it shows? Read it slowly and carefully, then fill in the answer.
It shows 11:52
